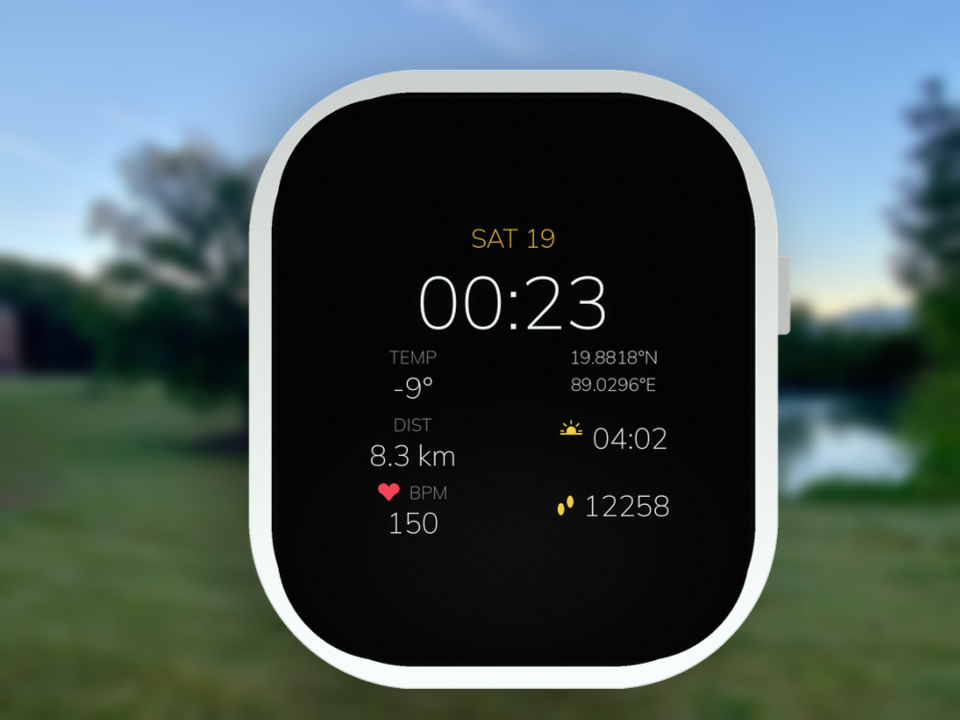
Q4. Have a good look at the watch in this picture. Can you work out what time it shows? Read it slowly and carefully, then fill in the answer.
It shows 0:23
